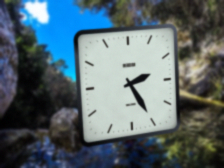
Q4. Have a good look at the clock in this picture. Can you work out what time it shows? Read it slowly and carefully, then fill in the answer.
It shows 2:25
